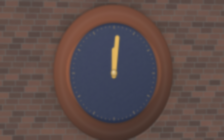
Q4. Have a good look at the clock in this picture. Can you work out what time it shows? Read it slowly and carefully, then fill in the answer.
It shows 12:01
